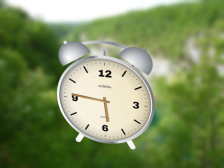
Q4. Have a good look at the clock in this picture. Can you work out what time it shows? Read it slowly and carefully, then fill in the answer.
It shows 5:46
